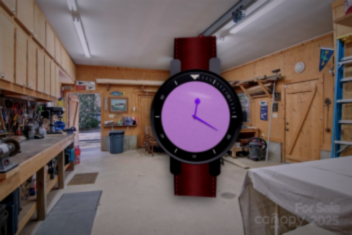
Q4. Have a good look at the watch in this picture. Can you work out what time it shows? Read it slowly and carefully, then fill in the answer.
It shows 12:20
